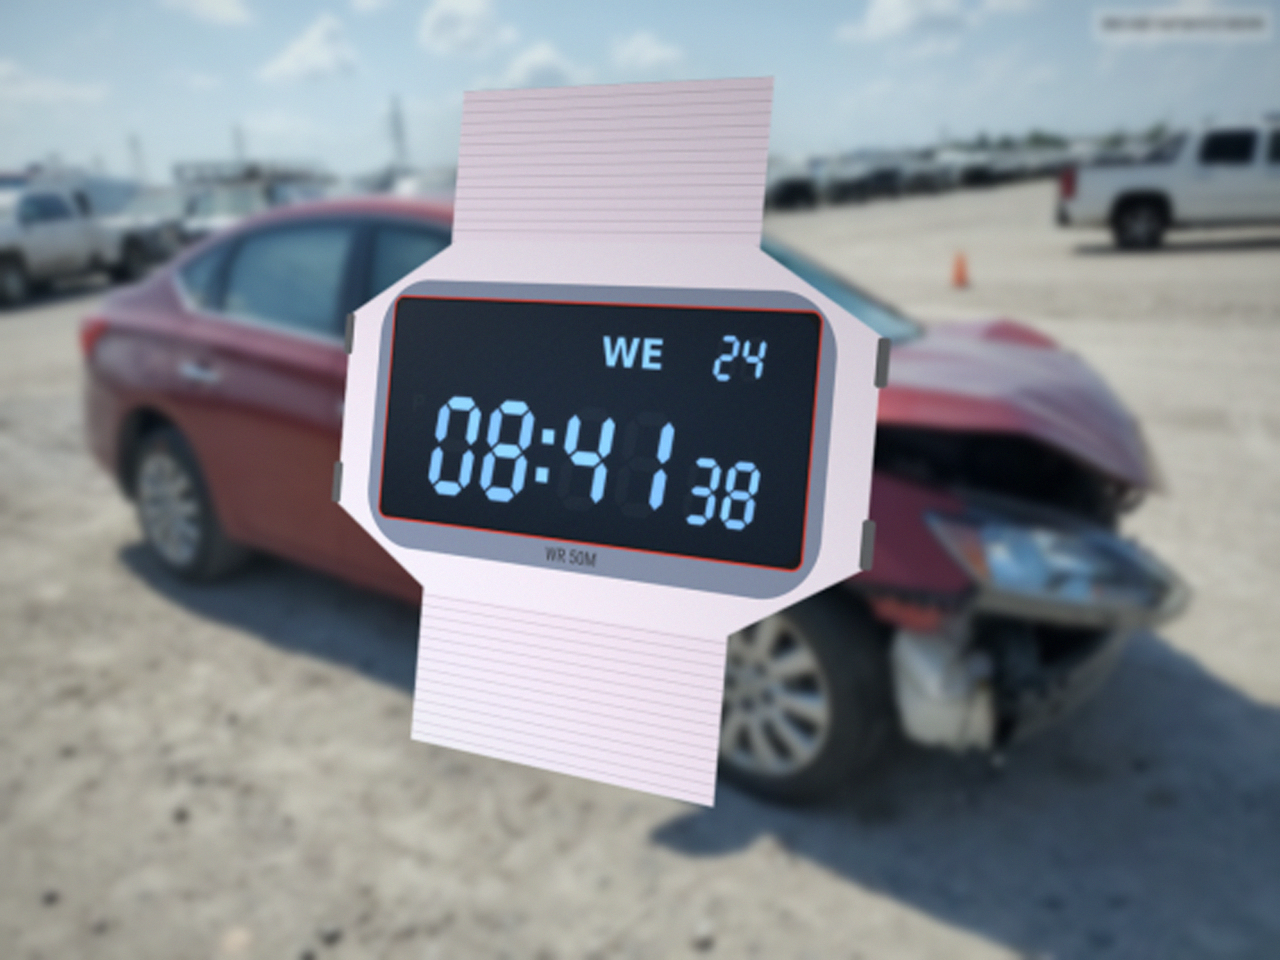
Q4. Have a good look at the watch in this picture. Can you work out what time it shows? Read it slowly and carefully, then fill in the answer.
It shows 8:41:38
